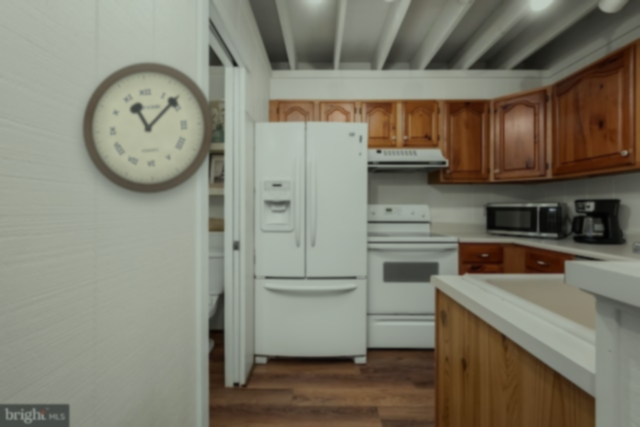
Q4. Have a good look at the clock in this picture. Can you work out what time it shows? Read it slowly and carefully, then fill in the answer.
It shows 11:08
